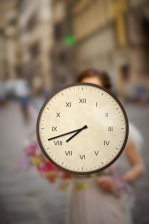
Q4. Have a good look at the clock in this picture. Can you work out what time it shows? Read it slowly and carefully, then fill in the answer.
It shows 7:42
